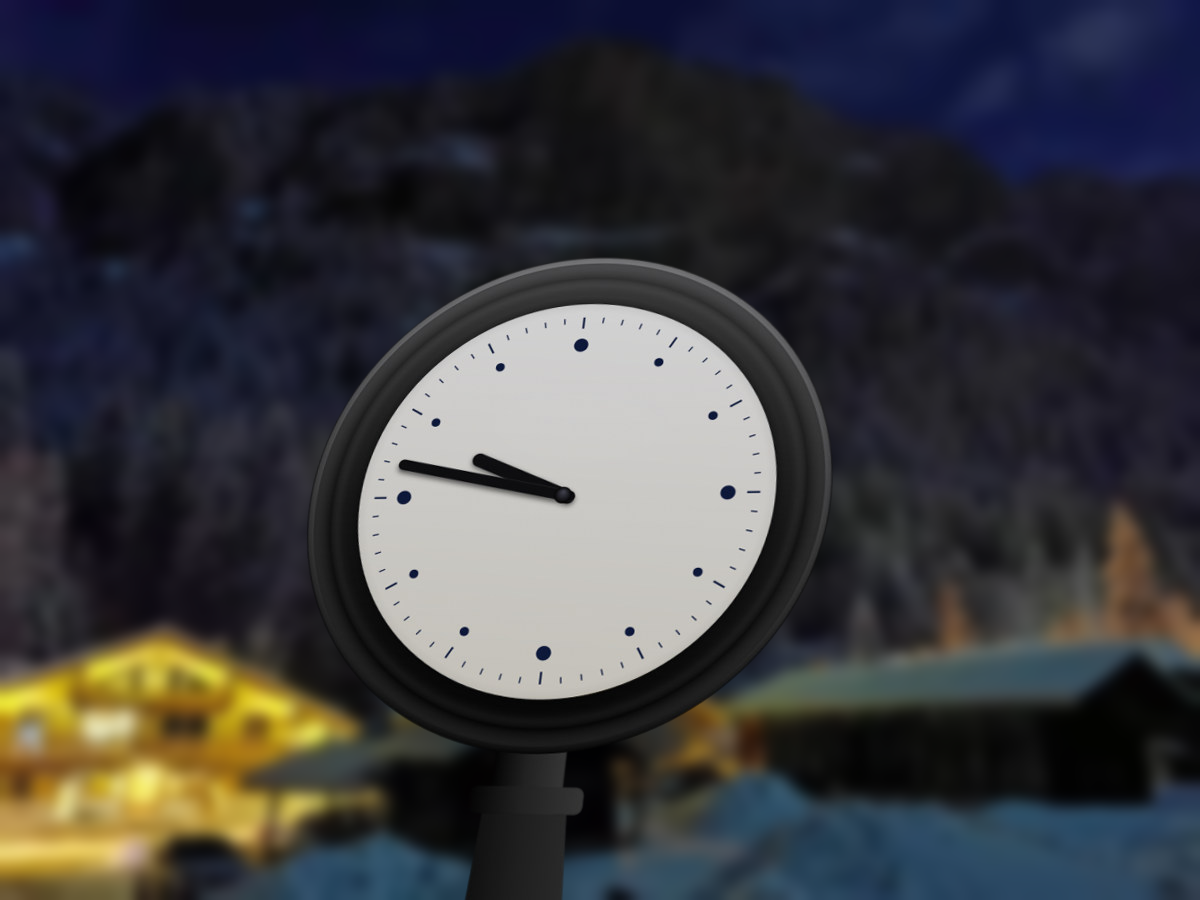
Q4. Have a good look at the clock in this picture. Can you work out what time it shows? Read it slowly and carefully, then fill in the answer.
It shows 9:47
